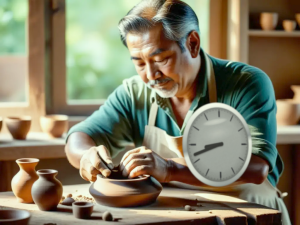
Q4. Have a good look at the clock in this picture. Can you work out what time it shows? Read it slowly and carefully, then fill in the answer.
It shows 8:42
